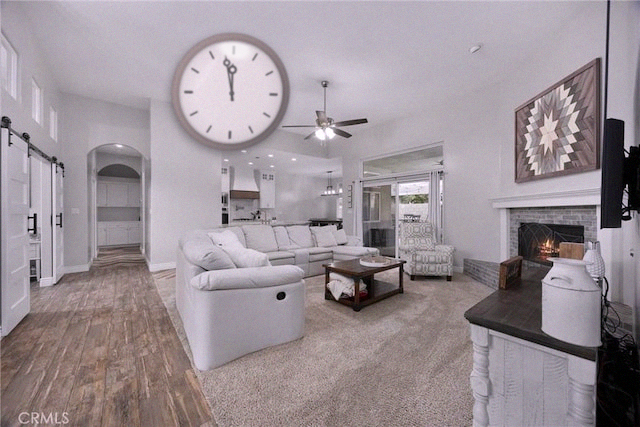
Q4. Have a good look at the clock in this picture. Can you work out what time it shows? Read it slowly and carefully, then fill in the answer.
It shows 11:58
